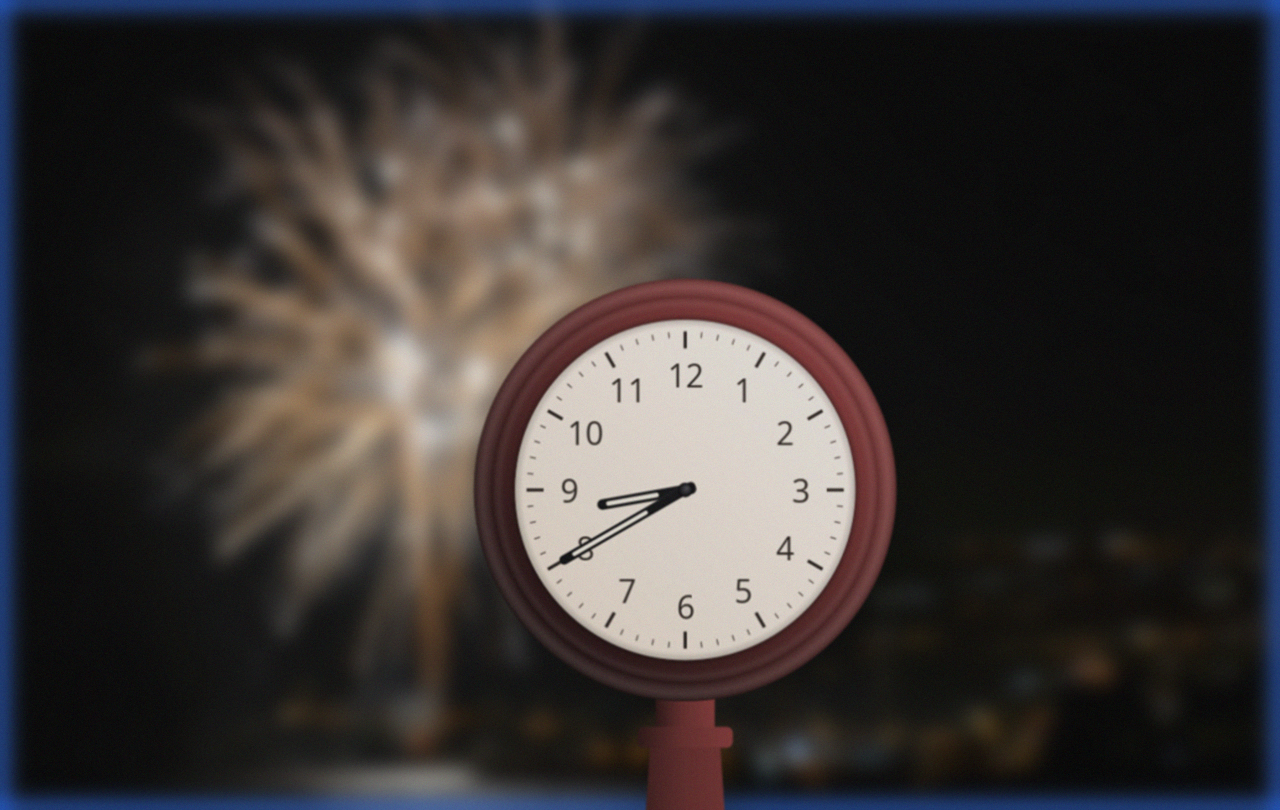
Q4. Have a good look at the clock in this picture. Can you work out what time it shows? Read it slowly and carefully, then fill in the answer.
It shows 8:40
